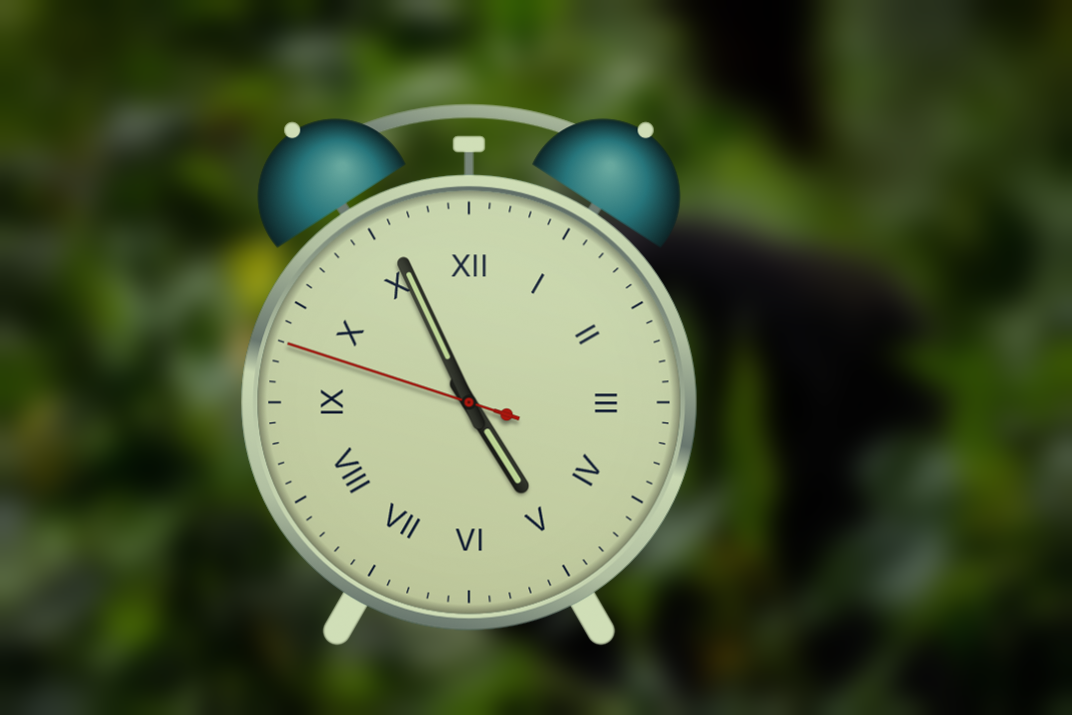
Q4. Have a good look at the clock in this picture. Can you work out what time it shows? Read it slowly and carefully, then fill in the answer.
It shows 4:55:48
